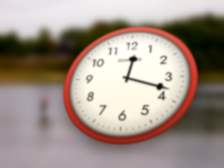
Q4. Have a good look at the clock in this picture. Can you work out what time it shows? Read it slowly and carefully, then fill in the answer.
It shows 12:18
